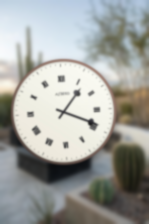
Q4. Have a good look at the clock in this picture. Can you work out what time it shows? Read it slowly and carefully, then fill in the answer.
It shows 1:19
